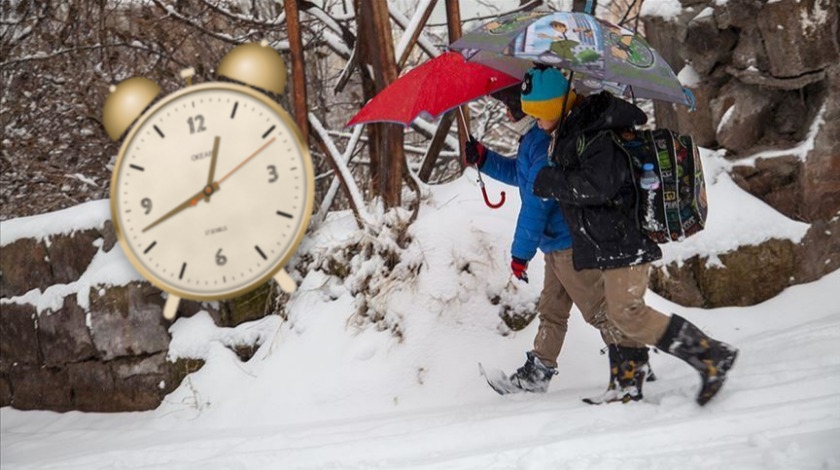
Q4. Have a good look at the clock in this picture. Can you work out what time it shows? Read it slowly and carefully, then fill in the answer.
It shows 12:42:11
